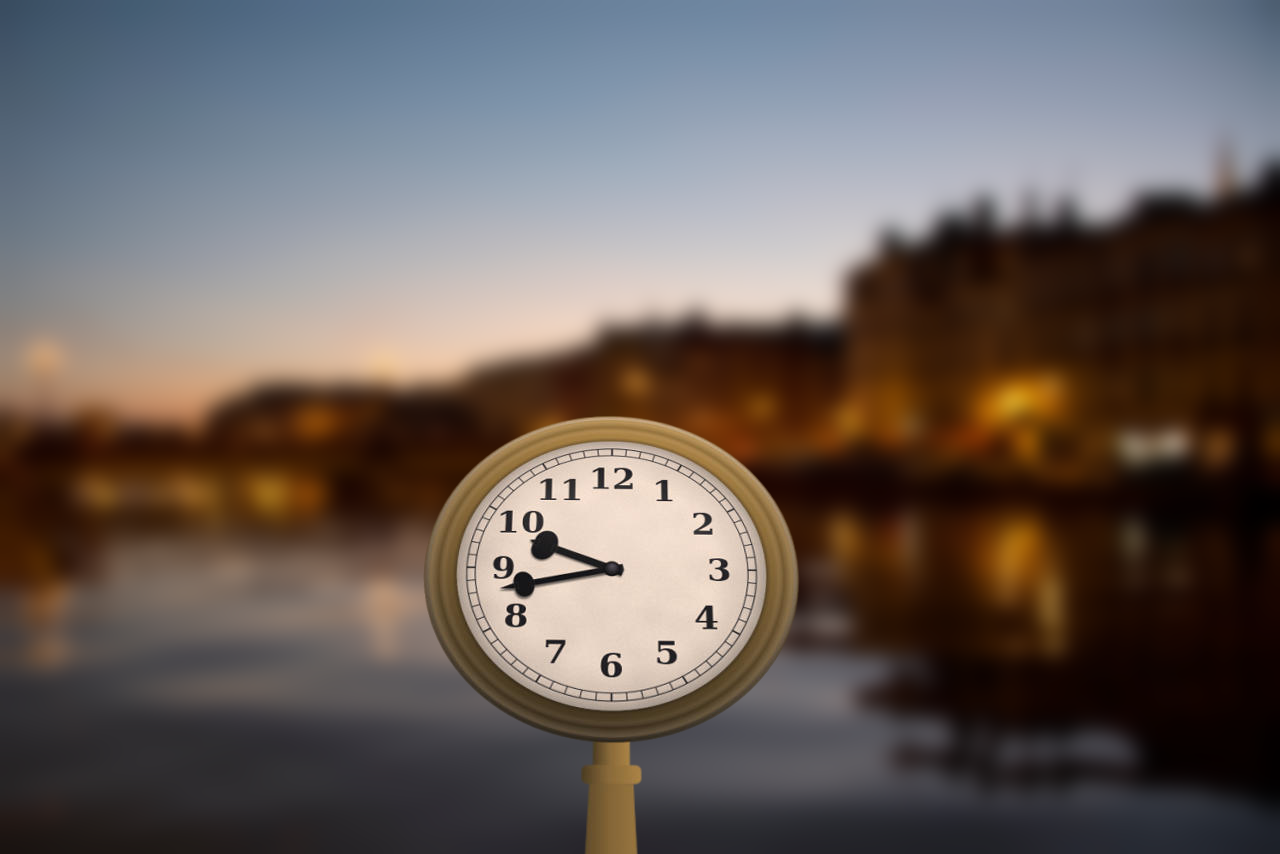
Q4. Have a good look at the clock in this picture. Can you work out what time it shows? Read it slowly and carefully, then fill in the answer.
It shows 9:43
